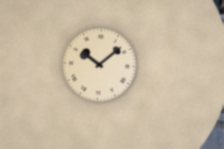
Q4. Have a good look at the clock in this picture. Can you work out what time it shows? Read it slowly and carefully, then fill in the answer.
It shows 10:08
